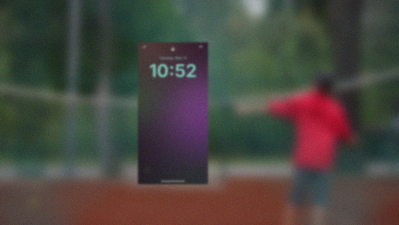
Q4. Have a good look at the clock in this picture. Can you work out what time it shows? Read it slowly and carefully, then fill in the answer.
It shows 10:52
